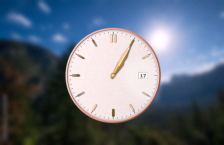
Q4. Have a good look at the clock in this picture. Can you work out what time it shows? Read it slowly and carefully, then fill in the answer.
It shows 1:05
